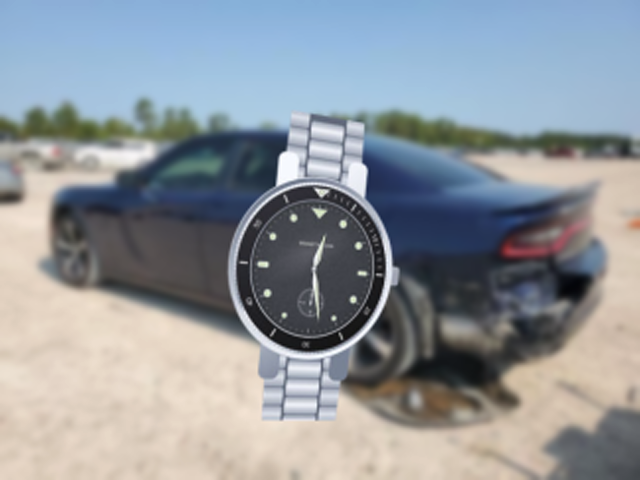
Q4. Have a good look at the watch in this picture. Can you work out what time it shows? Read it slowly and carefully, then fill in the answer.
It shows 12:28
